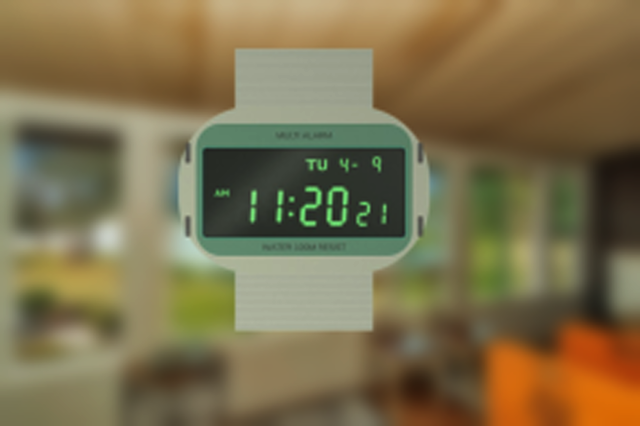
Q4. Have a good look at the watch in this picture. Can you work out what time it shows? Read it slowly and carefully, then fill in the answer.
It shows 11:20:21
